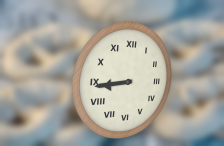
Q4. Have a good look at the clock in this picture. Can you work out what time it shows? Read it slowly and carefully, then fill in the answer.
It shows 8:44
